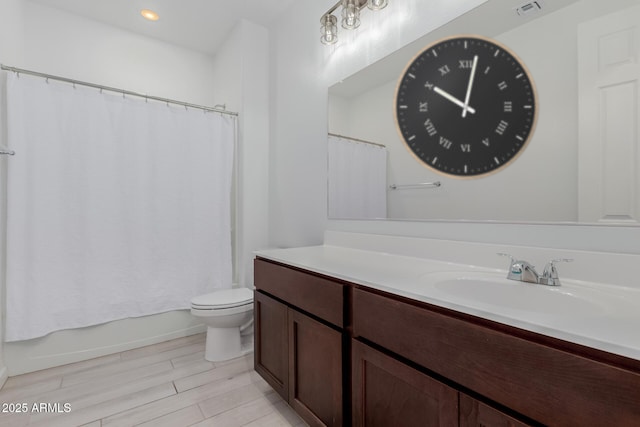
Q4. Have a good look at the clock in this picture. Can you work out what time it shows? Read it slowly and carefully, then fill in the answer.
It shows 10:02
